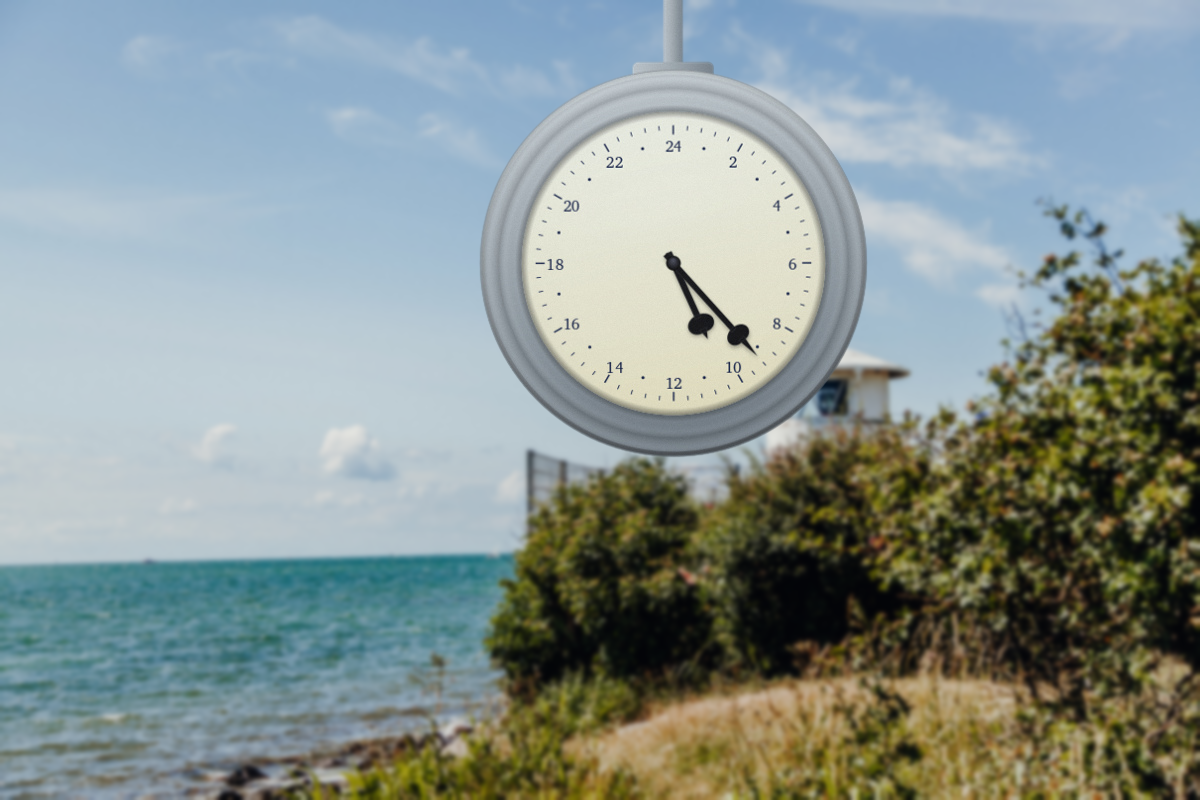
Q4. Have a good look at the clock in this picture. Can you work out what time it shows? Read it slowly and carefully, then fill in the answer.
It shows 10:23
